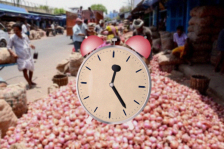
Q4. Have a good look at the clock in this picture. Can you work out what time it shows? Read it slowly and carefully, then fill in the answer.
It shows 12:24
